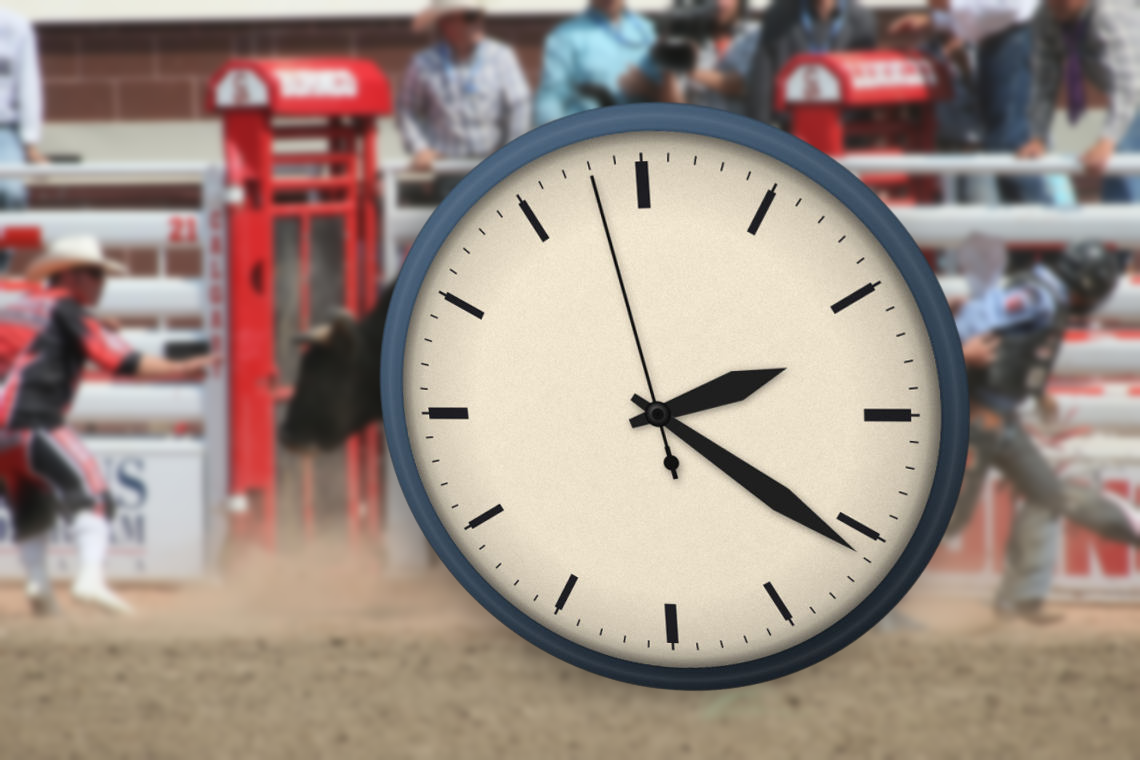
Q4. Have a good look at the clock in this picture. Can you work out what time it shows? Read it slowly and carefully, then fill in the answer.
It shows 2:20:58
